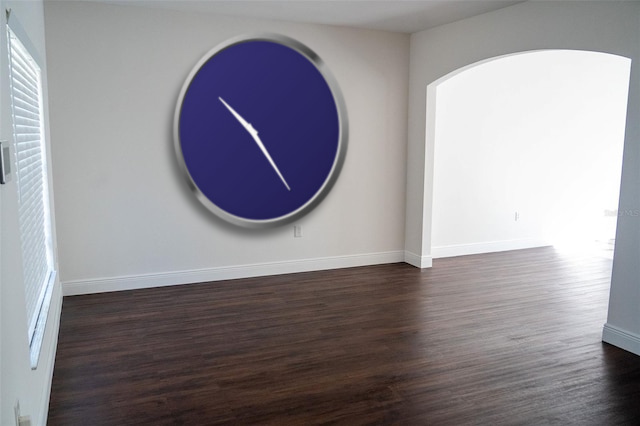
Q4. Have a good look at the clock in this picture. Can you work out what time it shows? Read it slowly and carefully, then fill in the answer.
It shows 10:24
